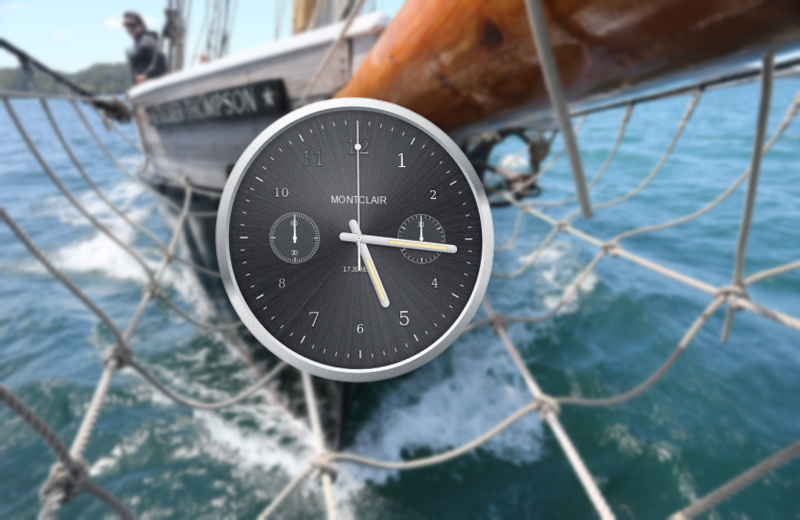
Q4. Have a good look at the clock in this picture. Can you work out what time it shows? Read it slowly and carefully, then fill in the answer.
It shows 5:16
